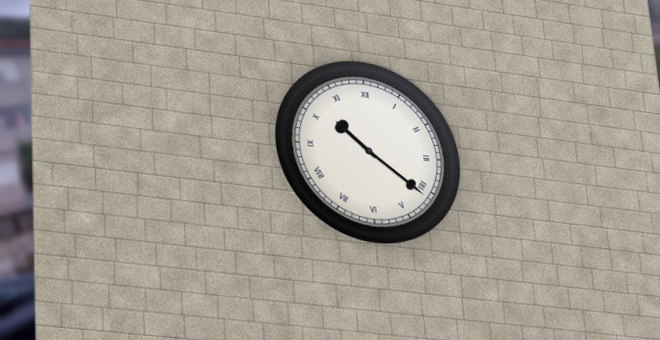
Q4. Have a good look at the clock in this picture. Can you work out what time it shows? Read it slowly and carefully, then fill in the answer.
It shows 10:21
